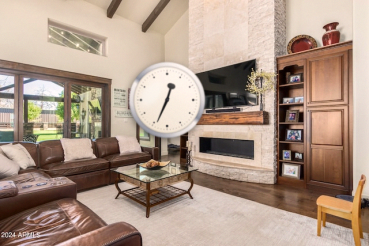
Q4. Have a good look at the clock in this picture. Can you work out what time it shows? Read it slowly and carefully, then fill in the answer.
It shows 12:34
